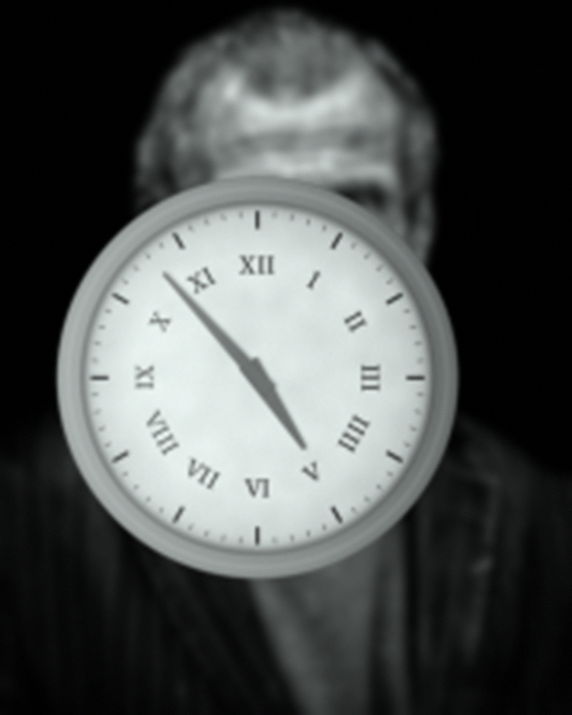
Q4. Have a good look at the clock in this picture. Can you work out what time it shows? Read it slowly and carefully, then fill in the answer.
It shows 4:53
